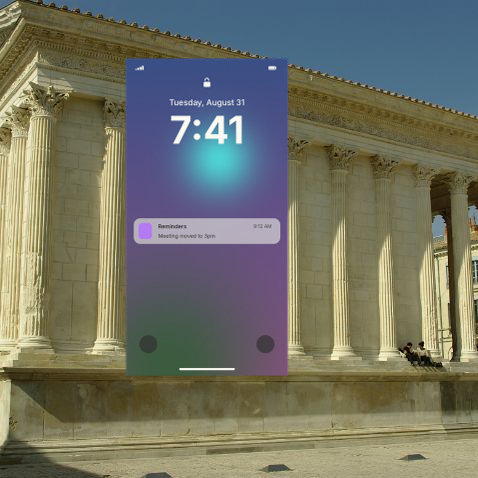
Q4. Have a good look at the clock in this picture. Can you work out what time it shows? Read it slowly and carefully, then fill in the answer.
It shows 7:41
